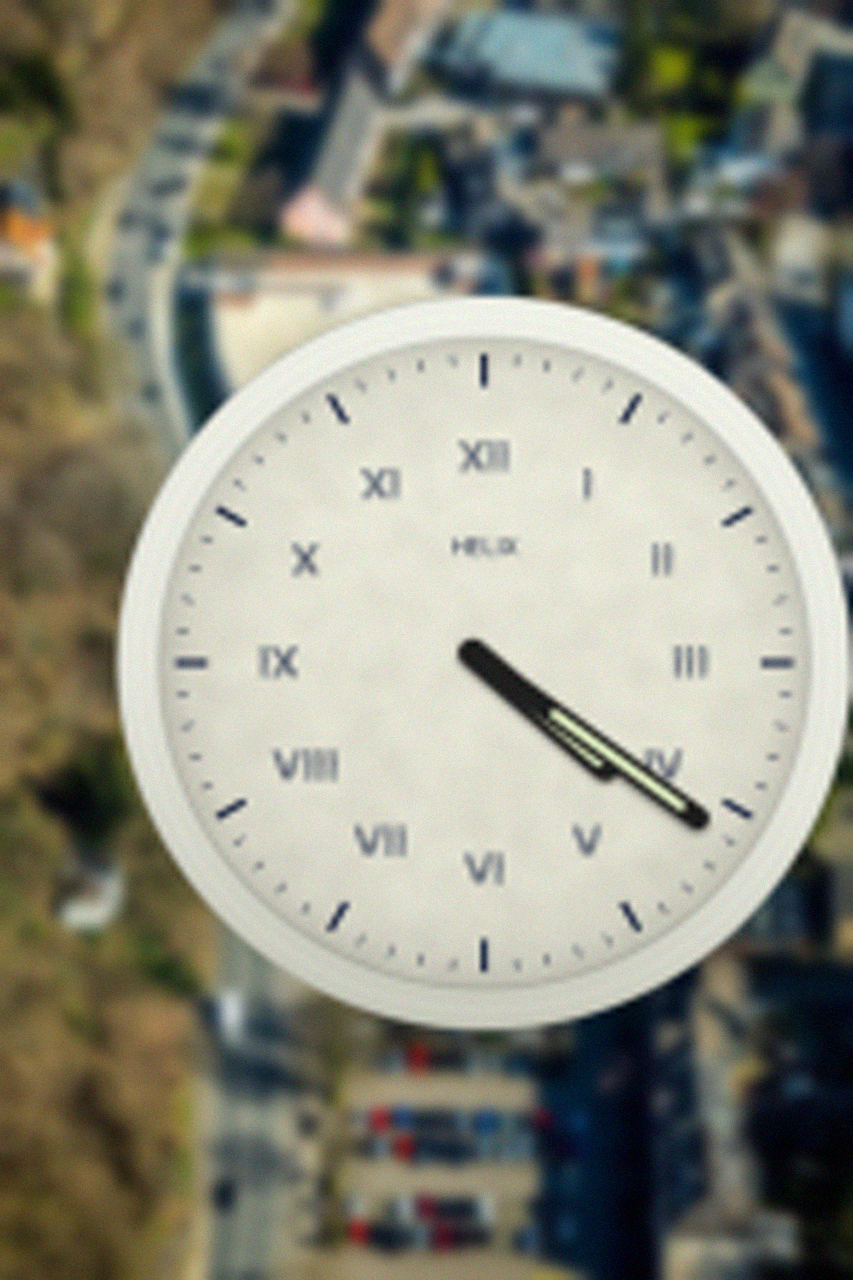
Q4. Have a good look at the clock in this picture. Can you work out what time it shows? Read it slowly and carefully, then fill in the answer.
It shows 4:21
